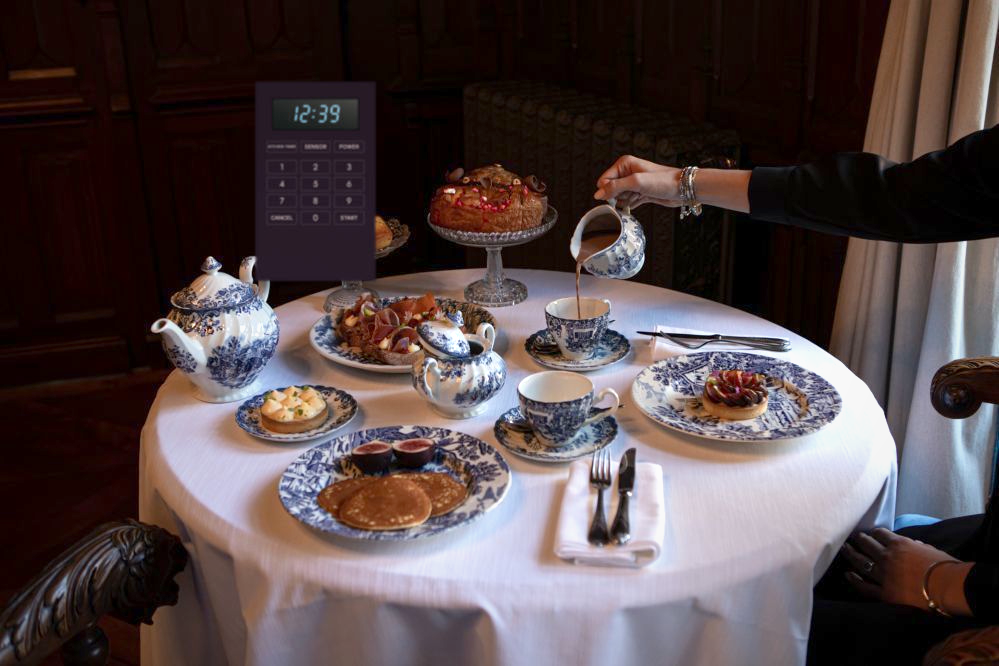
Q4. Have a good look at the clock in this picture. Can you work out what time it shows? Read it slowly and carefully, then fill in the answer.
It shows 12:39
